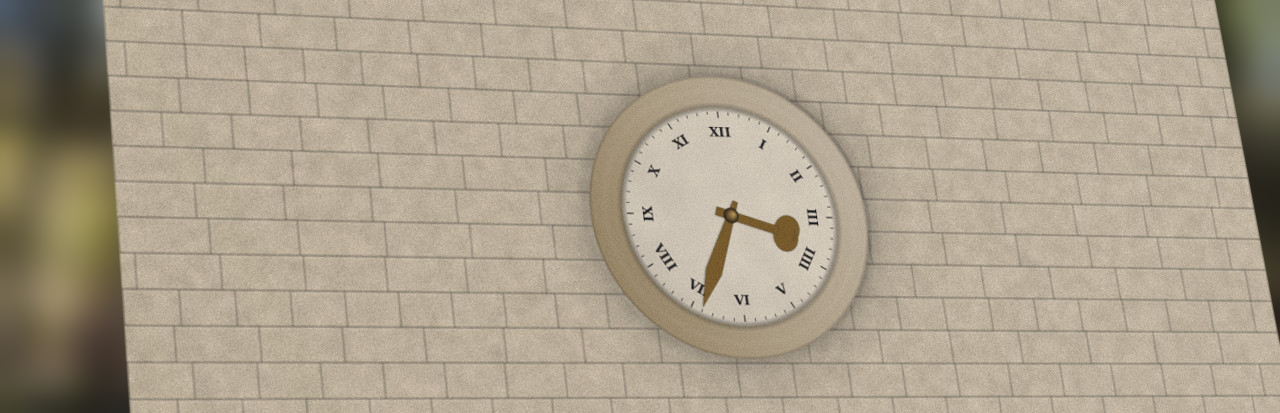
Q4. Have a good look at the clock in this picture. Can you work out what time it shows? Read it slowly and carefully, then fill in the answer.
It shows 3:34
